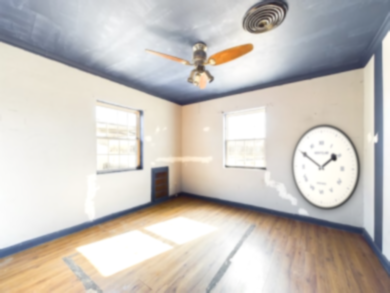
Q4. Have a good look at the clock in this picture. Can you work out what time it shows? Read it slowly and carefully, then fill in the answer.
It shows 1:50
